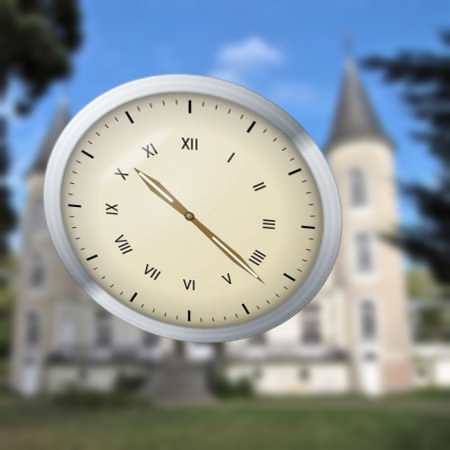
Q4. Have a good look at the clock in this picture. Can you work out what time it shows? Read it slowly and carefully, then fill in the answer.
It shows 10:22
